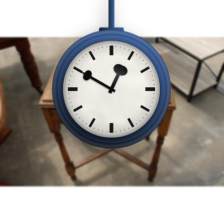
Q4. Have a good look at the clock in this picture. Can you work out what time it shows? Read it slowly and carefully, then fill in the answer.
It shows 12:50
